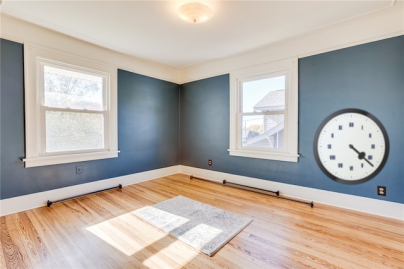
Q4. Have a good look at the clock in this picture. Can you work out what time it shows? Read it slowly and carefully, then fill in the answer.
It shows 4:22
